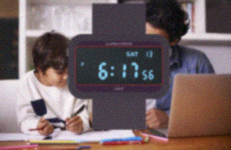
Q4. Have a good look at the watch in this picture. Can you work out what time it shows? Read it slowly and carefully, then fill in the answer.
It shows 6:17
